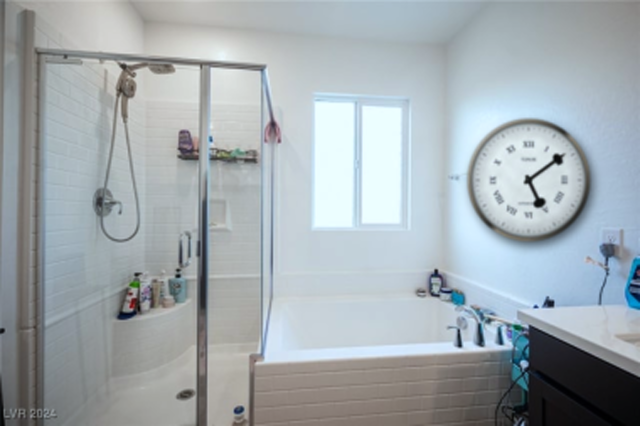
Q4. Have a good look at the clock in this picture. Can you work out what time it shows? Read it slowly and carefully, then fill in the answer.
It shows 5:09
